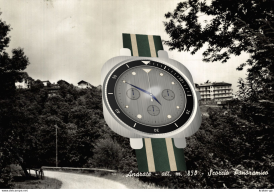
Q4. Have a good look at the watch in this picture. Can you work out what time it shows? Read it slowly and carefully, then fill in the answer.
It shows 4:50
